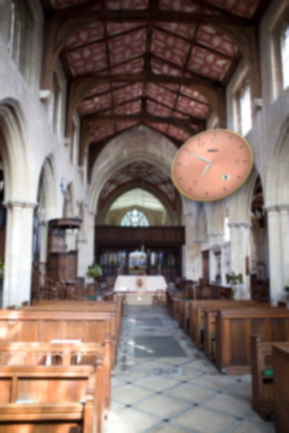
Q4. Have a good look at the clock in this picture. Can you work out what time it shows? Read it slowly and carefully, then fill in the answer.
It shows 6:50
